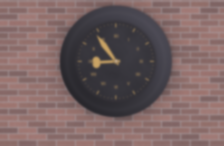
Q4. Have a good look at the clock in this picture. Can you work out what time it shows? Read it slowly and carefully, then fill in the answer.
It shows 8:54
